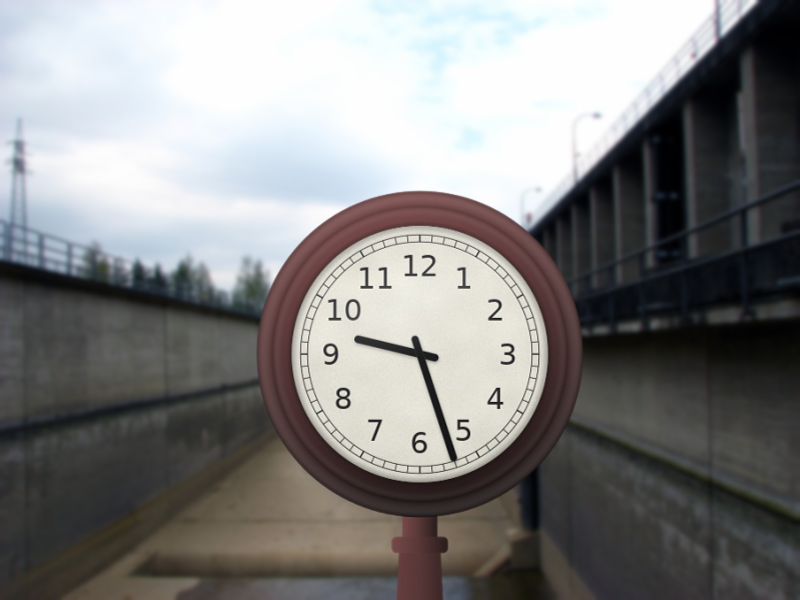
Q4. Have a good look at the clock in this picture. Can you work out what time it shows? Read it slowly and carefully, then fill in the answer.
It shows 9:27
